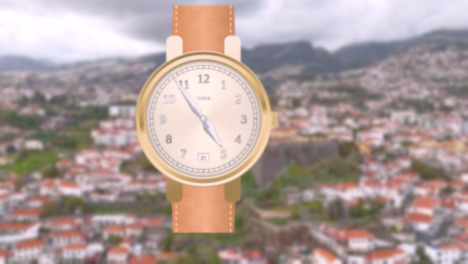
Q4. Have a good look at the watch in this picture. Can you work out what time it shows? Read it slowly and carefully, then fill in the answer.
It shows 4:54
